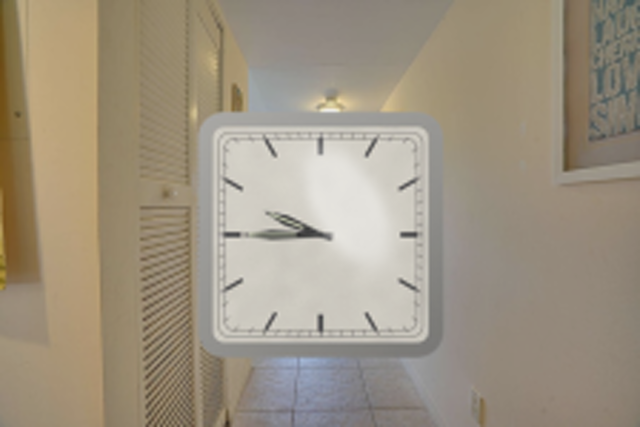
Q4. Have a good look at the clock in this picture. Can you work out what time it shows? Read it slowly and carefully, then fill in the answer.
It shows 9:45
